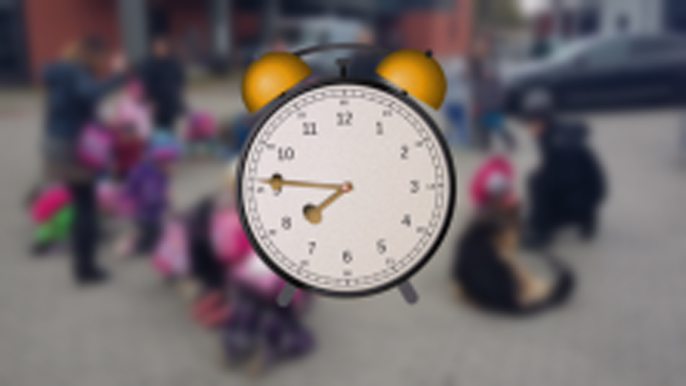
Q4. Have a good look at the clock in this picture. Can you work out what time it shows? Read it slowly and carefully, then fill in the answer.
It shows 7:46
